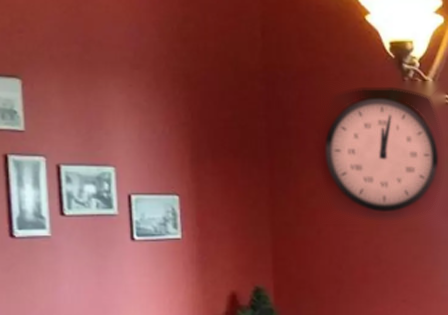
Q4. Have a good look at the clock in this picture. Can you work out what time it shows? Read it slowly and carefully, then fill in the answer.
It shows 12:02
